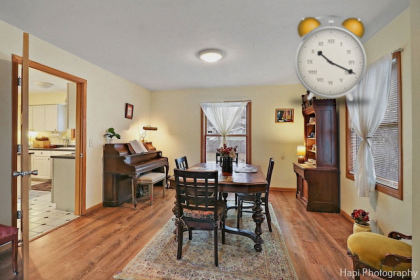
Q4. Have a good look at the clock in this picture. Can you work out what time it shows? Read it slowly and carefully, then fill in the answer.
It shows 10:19
